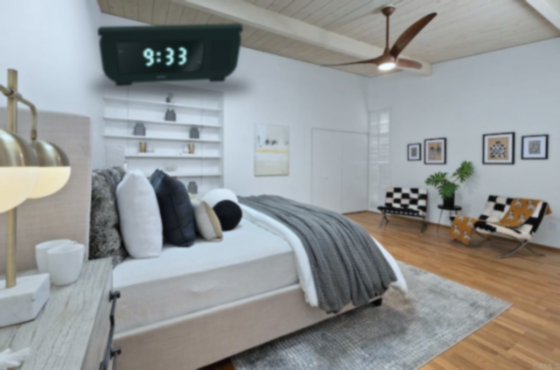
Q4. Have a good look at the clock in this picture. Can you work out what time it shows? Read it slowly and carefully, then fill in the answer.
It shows 9:33
